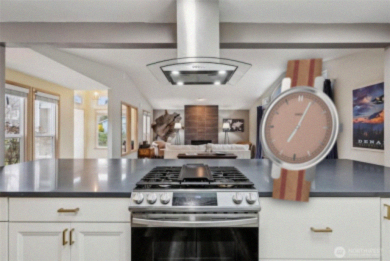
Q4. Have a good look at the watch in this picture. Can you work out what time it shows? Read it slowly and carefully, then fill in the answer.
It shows 7:04
